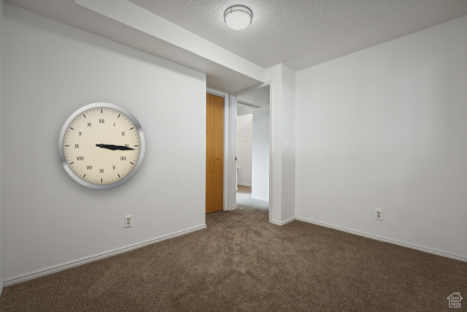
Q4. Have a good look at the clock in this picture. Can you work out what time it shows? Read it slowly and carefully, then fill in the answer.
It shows 3:16
